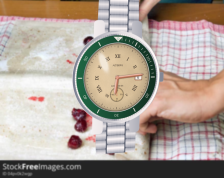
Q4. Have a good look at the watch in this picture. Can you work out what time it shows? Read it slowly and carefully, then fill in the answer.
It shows 6:14
